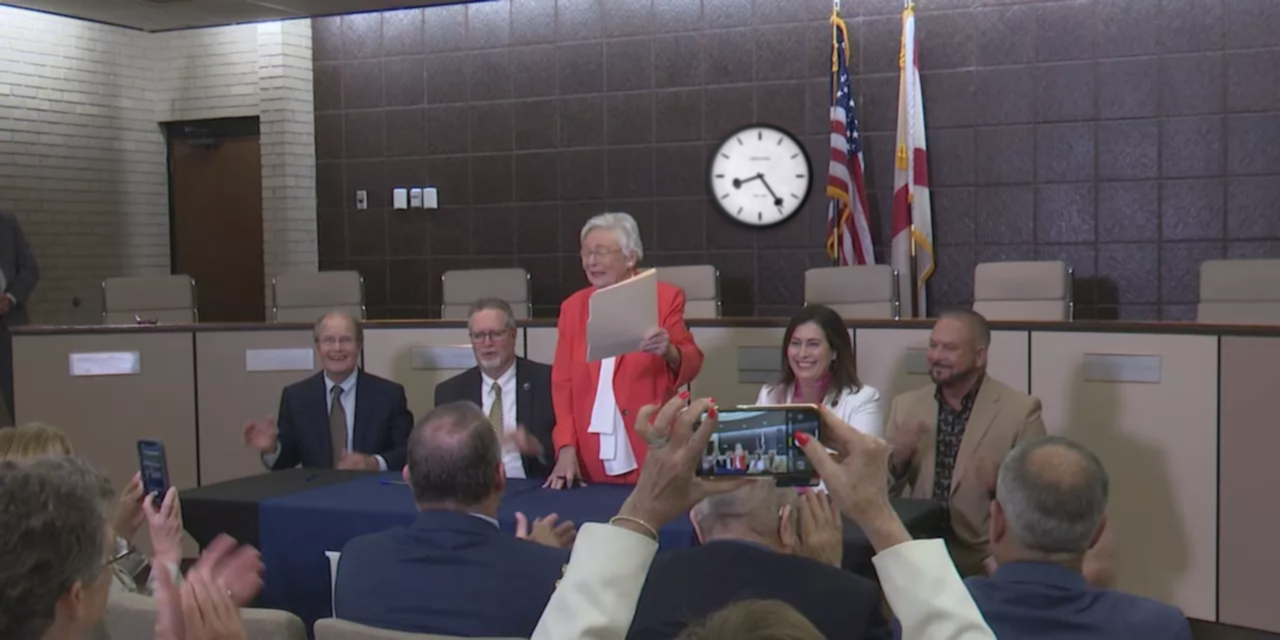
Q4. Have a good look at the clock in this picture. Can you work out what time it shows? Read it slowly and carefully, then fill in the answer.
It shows 8:24
